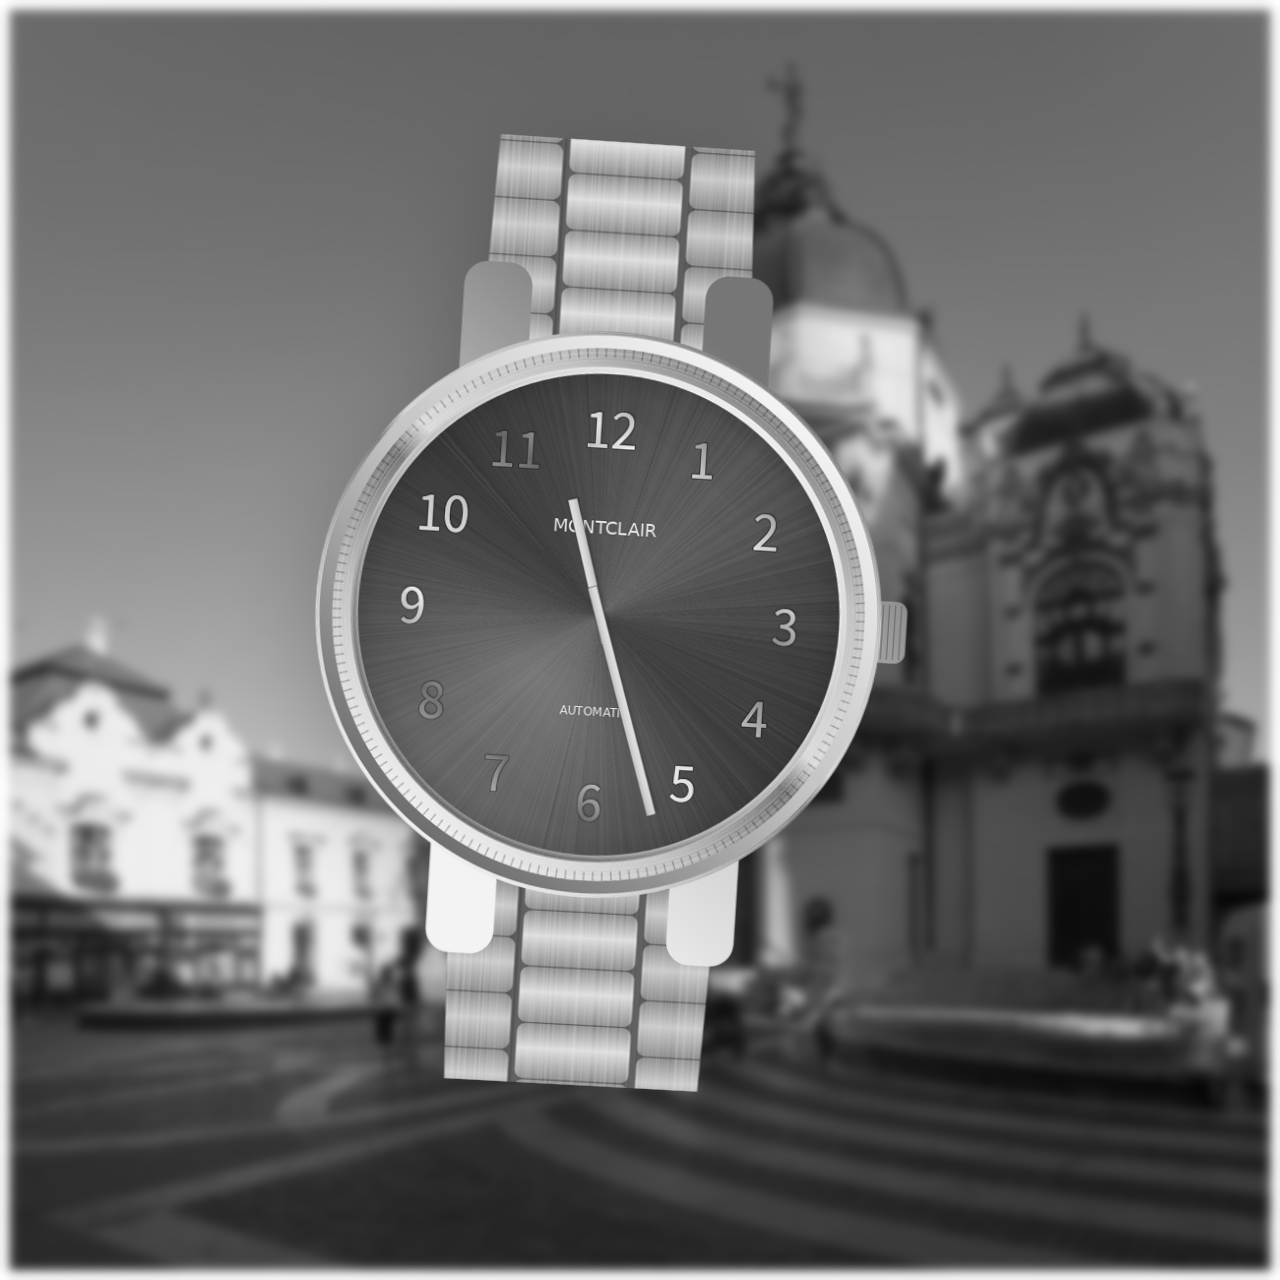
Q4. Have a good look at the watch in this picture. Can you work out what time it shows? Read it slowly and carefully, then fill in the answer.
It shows 11:27
